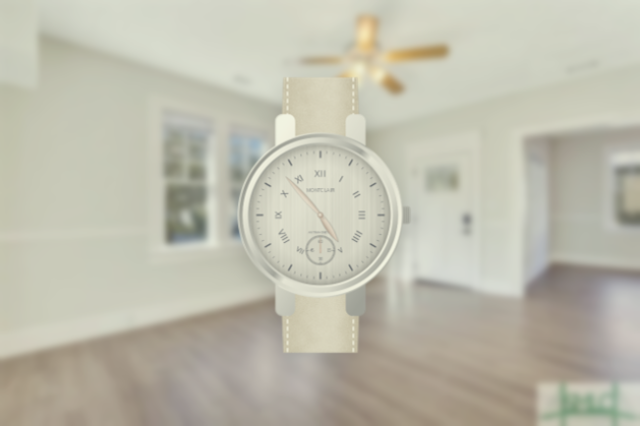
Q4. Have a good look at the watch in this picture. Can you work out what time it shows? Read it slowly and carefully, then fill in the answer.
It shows 4:53
